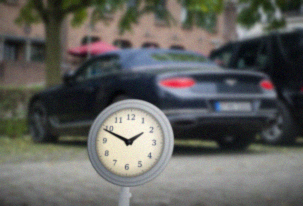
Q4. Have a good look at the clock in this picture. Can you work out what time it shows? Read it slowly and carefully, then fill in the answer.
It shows 1:49
